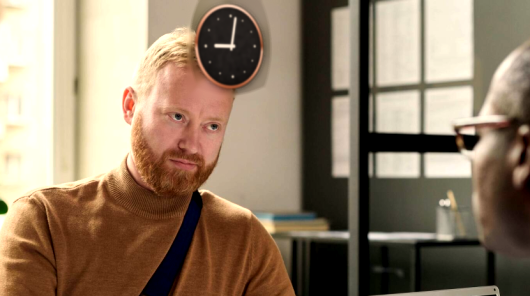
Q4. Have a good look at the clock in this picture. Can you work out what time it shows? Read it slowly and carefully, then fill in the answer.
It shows 9:02
